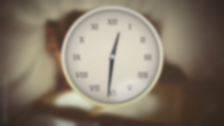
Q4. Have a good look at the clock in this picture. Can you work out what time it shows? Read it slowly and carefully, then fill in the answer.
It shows 12:31
